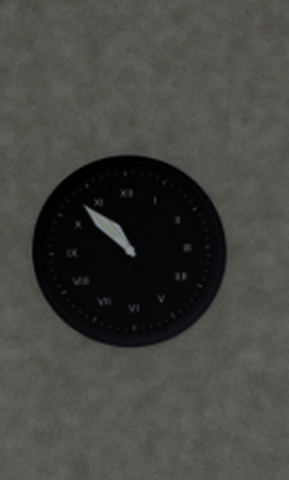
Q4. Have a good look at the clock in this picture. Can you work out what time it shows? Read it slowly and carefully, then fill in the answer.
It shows 10:53
